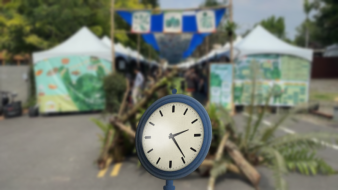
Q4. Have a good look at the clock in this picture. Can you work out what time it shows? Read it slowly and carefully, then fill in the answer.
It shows 2:24
